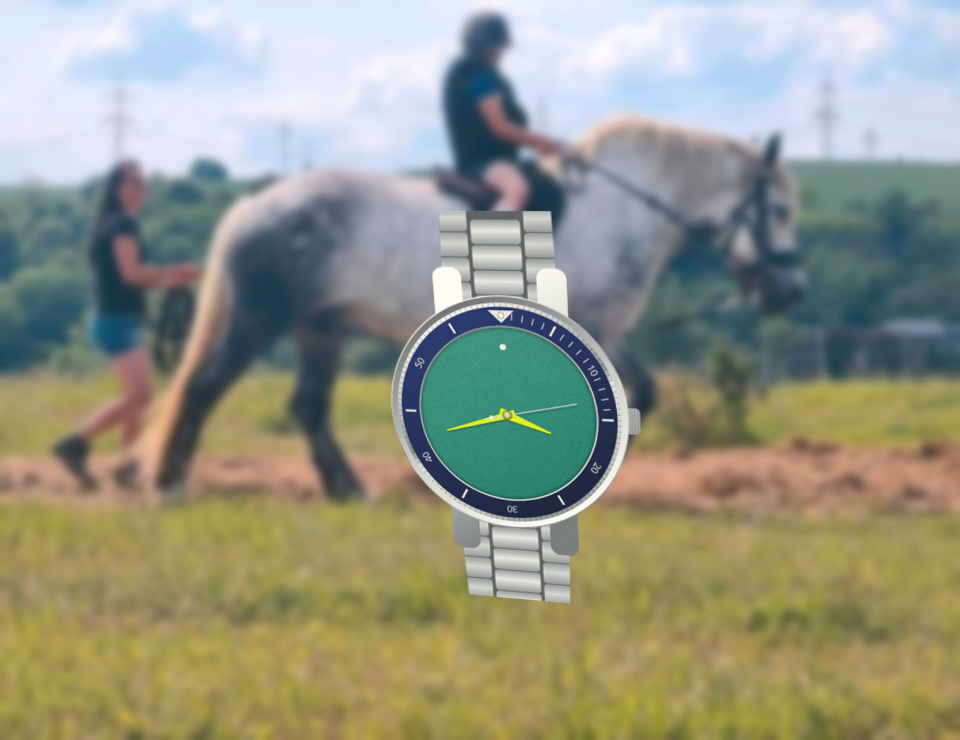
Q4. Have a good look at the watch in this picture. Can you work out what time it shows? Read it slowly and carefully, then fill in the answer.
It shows 3:42:13
